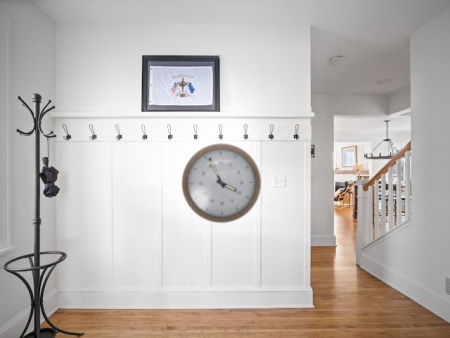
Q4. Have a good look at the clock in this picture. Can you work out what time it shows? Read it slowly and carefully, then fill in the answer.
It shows 3:56
